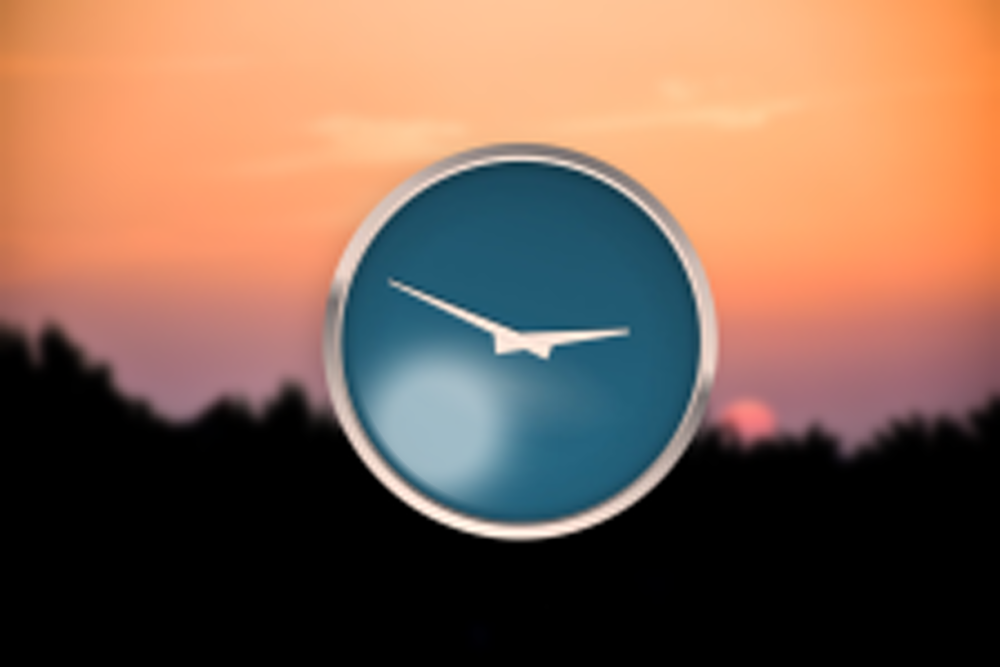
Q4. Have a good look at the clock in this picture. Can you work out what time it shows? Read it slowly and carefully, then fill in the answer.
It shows 2:49
